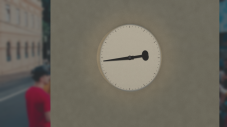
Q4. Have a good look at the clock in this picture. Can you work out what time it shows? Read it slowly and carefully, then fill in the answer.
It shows 2:44
